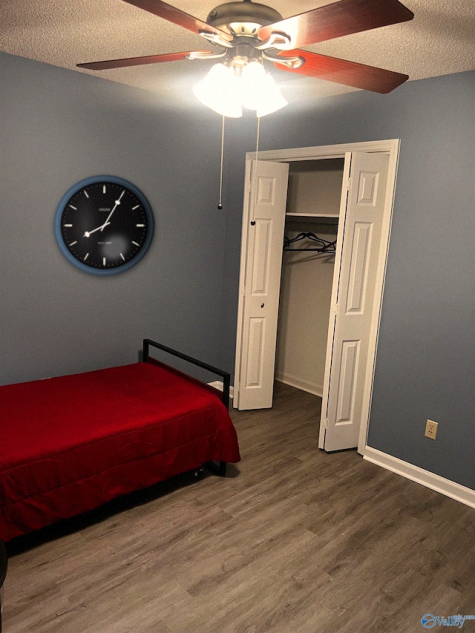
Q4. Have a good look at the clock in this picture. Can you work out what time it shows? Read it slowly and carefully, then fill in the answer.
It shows 8:05
